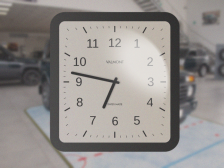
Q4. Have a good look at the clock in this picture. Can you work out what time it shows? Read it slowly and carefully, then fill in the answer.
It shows 6:47
